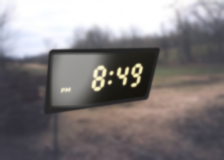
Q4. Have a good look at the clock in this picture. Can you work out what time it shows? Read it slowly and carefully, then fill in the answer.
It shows 8:49
